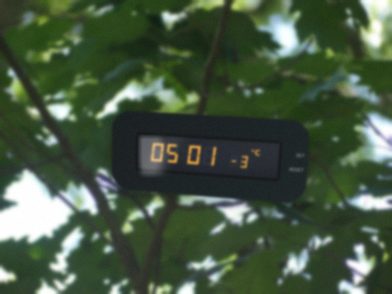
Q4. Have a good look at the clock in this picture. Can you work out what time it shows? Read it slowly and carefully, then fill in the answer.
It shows 5:01
